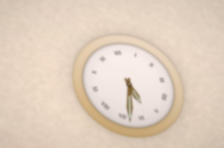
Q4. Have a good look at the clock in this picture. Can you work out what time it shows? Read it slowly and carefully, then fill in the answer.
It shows 5:33
